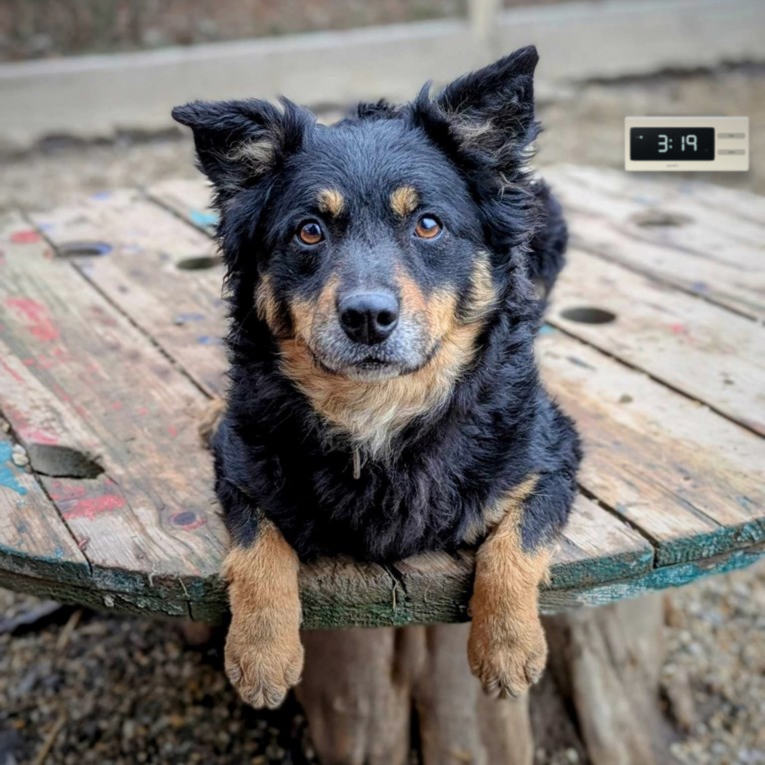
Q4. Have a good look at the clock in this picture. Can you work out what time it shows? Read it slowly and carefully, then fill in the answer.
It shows 3:19
